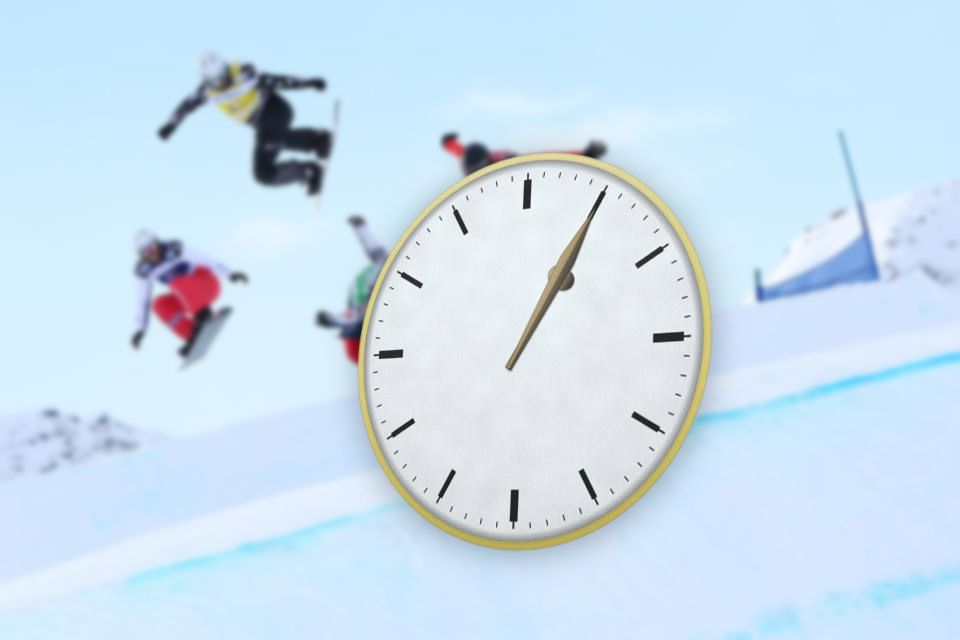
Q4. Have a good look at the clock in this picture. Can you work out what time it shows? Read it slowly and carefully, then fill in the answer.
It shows 1:05
